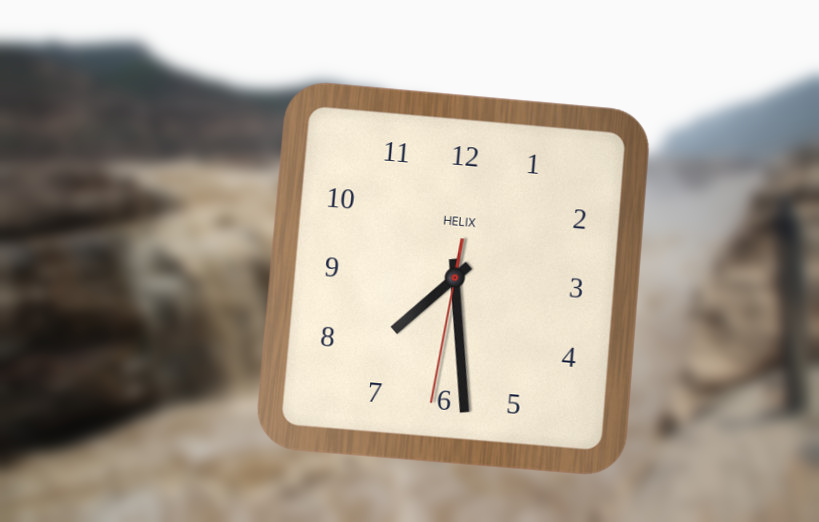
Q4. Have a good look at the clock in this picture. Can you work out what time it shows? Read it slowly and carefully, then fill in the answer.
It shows 7:28:31
